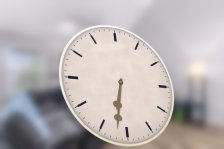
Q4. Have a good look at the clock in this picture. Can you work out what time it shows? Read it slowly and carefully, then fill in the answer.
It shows 6:32
